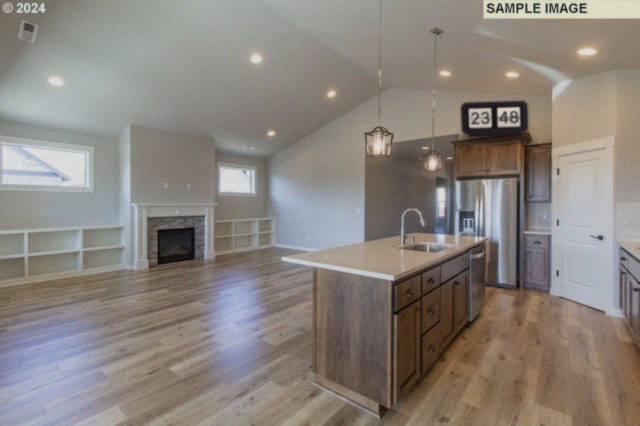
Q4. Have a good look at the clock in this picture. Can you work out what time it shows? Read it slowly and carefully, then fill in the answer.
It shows 23:48
